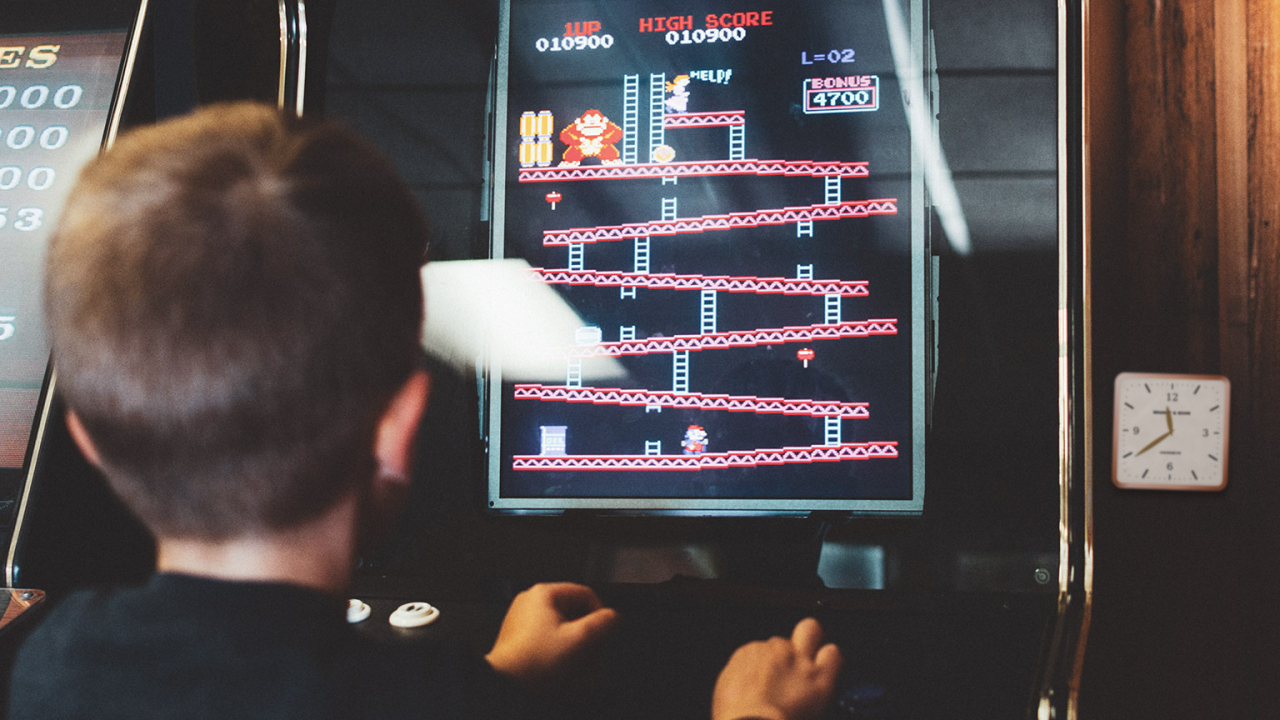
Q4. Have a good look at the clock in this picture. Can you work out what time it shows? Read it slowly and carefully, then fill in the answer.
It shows 11:39
